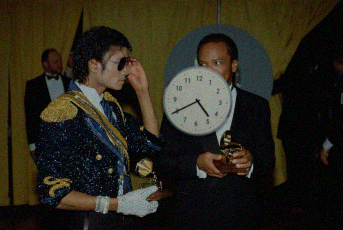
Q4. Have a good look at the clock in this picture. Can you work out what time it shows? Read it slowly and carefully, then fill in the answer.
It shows 4:40
